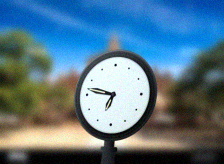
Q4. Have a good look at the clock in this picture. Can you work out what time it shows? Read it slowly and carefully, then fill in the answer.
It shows 6:47
